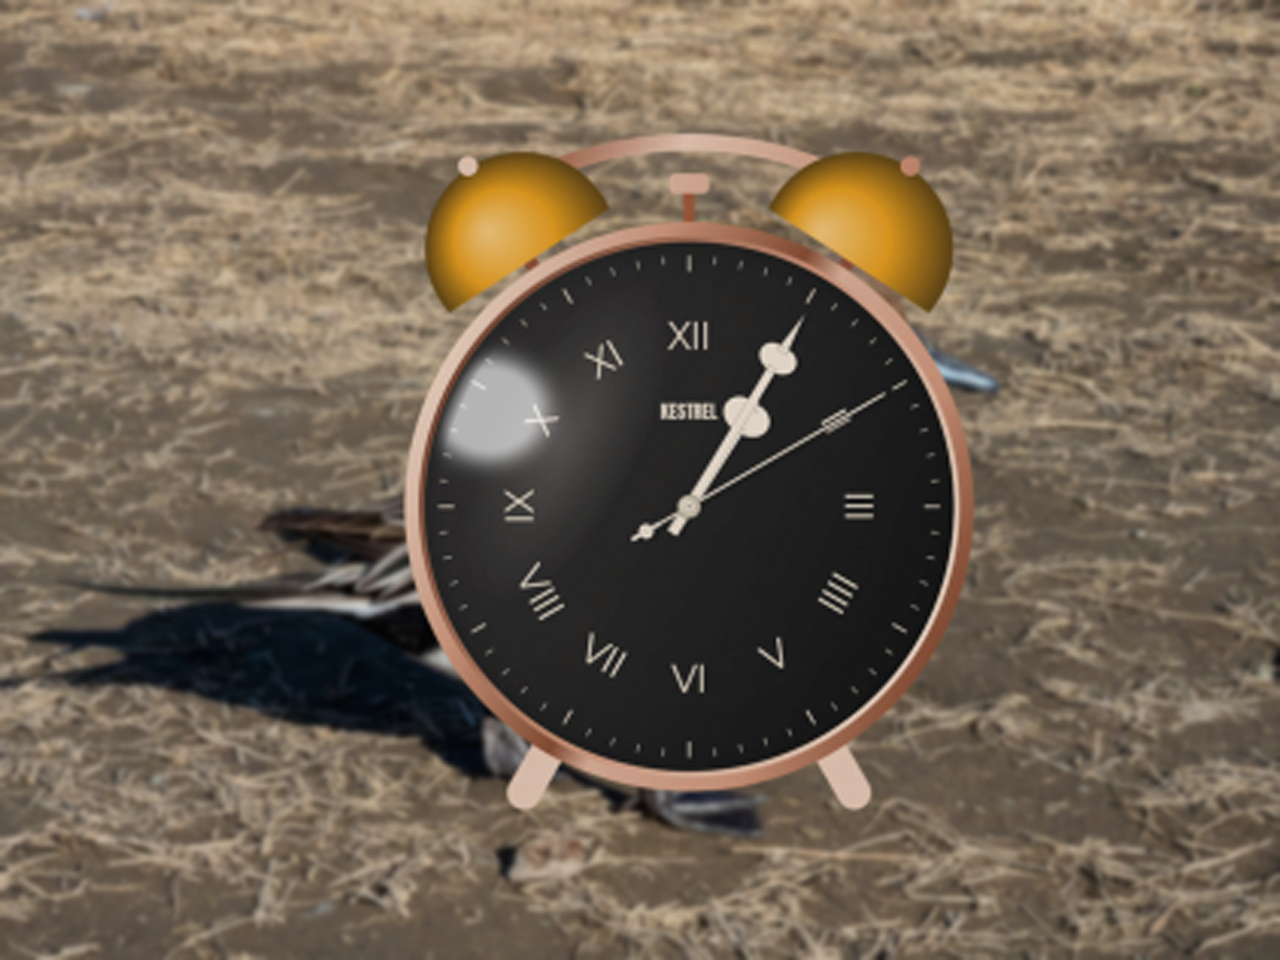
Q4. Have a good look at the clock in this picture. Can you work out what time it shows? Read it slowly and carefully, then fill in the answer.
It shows 1:05:10
